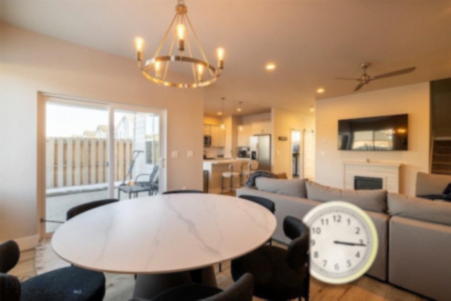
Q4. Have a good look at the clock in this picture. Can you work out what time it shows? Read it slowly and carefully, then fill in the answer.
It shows 3:16
